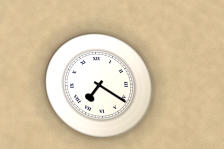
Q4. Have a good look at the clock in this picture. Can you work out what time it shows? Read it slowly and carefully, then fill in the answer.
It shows 7:21
